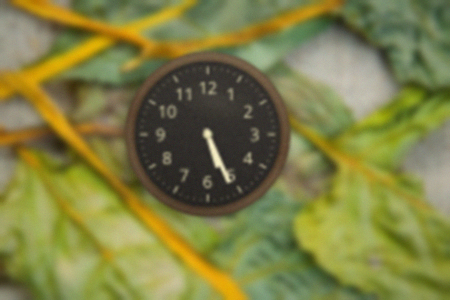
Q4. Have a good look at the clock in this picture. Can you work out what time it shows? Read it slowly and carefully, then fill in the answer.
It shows 5:26
